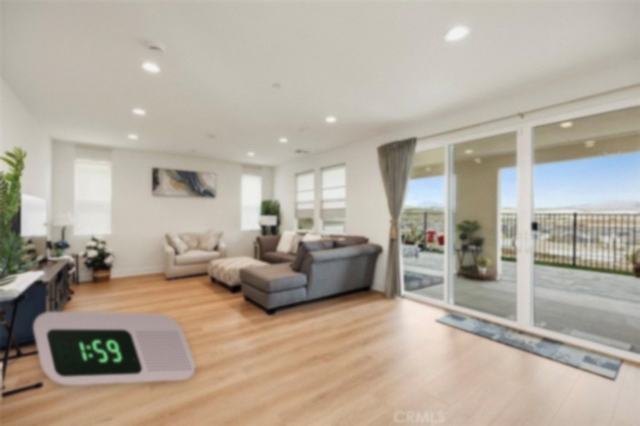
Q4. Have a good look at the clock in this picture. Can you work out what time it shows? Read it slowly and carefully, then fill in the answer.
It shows 1:59
